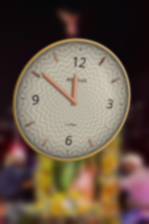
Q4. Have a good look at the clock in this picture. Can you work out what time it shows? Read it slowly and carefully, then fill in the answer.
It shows 11:51
